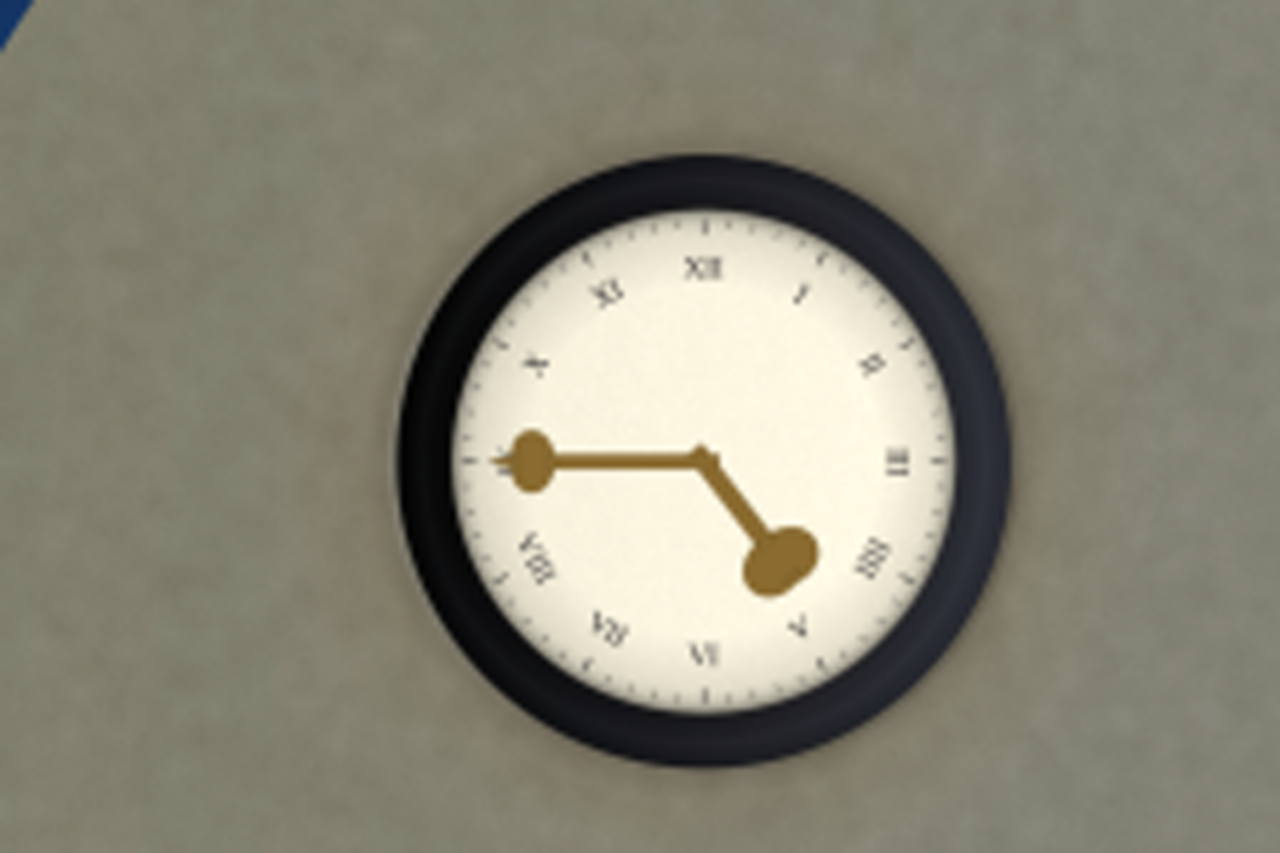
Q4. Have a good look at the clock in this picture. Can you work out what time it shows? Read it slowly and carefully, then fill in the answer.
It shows 4:45
